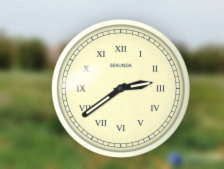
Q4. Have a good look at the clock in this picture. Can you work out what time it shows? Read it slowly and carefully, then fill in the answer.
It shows 2:39
